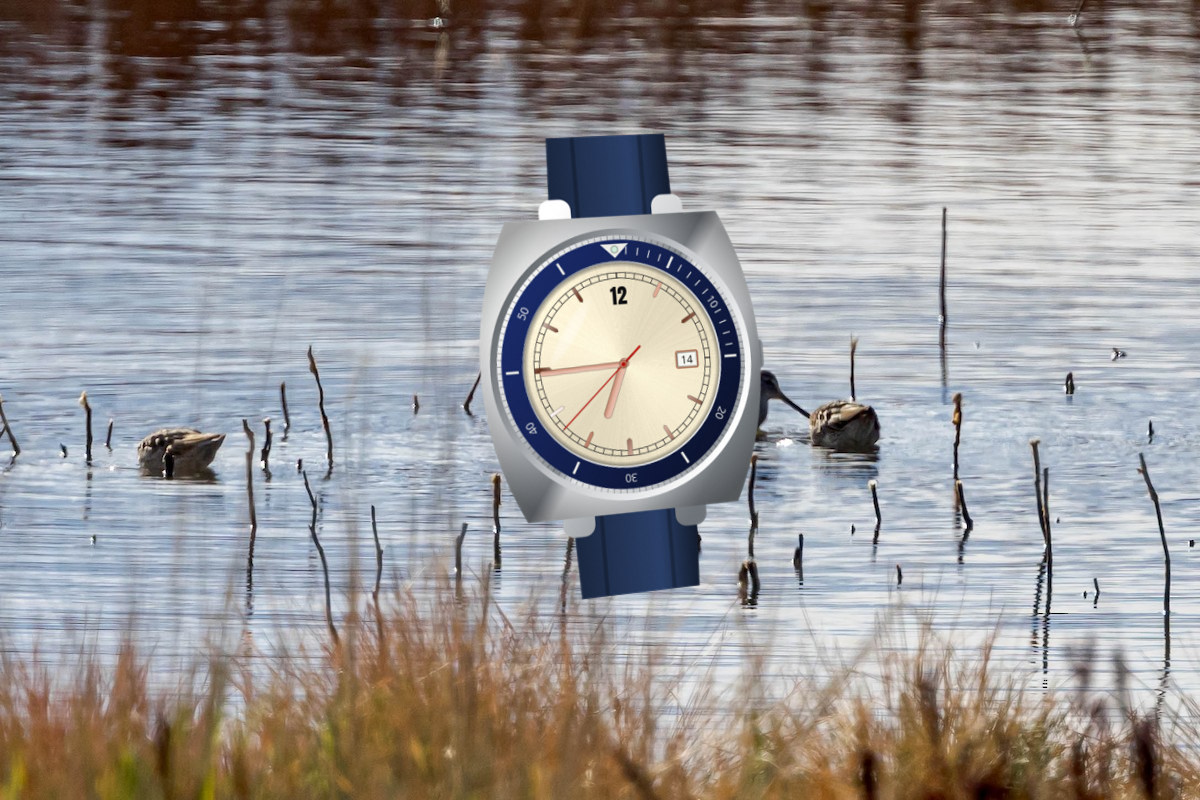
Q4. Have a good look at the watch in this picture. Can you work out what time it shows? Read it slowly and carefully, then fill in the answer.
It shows 6:44:38
